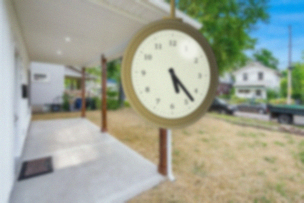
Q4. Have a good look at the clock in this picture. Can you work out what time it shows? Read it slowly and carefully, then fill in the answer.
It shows 5:23
